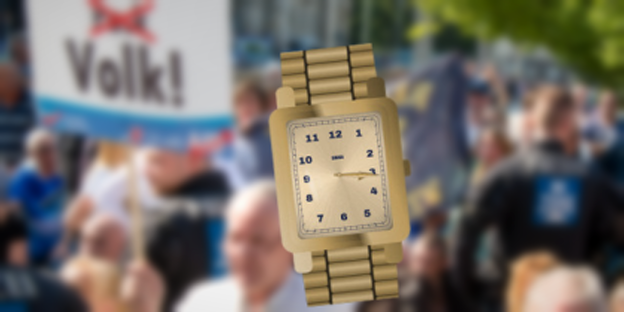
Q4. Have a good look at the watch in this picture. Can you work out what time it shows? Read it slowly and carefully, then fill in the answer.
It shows 3:16
